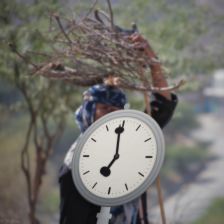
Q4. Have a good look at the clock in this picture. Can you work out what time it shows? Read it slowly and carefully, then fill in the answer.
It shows 6:59
